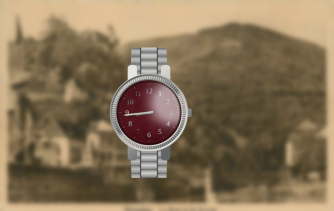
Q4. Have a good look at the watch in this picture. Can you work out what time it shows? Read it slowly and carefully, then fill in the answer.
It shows 8:44
